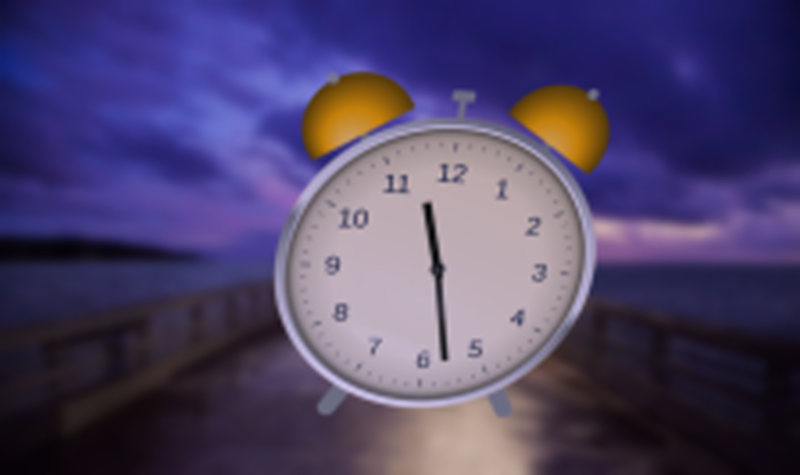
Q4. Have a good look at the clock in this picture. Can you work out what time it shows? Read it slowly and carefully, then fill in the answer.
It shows 11:28
